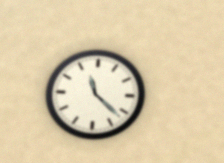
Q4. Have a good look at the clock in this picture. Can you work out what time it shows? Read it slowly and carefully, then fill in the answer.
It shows 11:22
